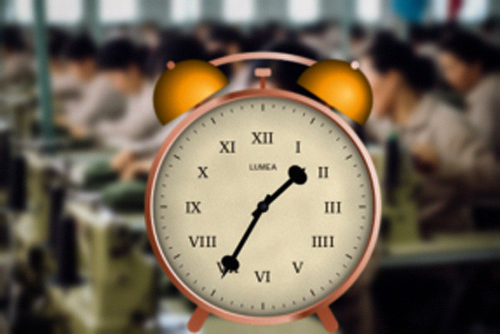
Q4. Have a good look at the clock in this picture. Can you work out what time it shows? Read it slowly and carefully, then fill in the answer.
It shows 1:35
